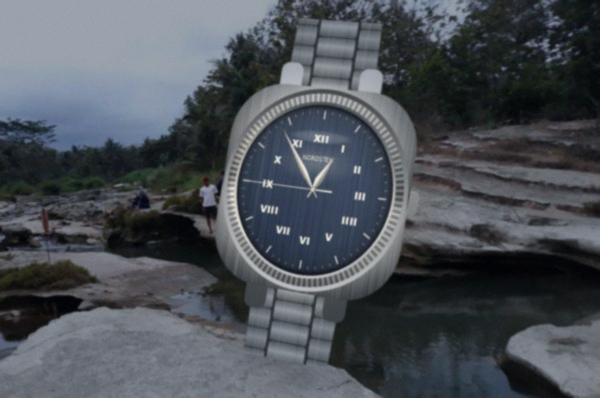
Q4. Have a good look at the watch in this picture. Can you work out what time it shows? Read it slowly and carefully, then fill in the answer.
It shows 12:53:45
